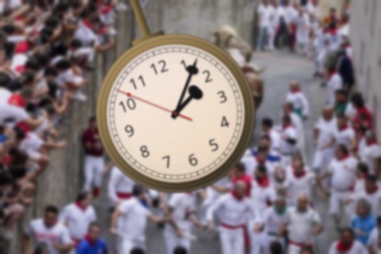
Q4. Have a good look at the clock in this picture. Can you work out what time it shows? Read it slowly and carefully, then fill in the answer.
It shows 2:06:52
